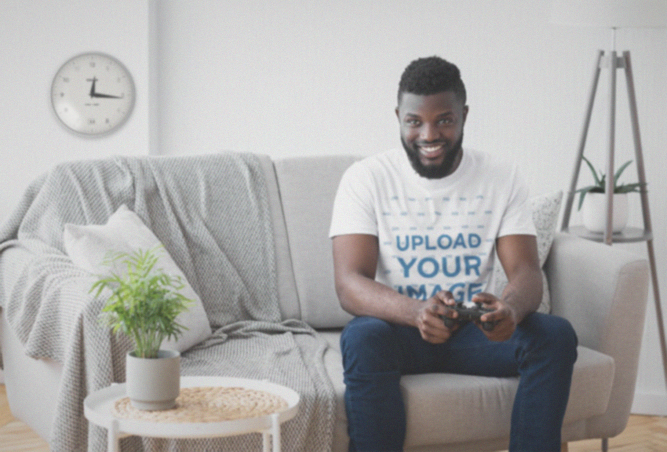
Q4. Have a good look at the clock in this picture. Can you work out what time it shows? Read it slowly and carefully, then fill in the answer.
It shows 12:16
